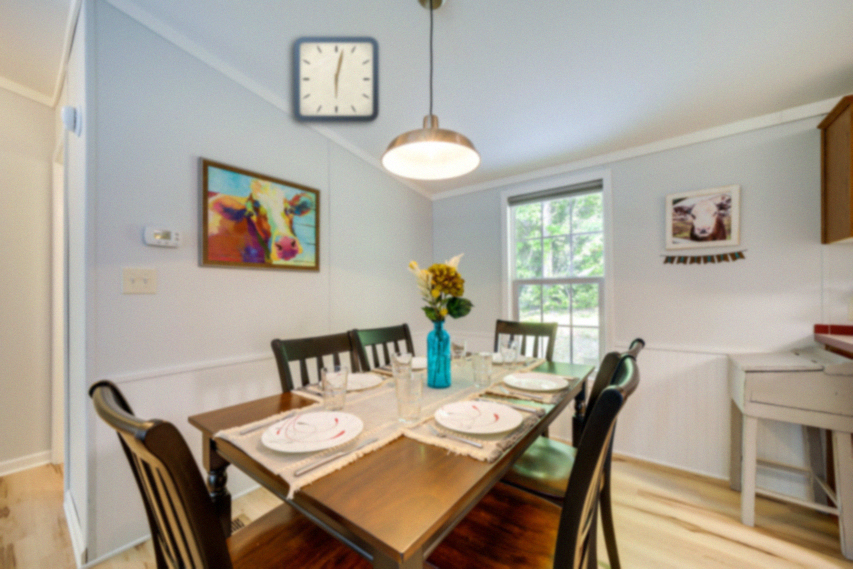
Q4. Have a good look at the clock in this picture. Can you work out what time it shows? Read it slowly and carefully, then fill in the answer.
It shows 6:02
